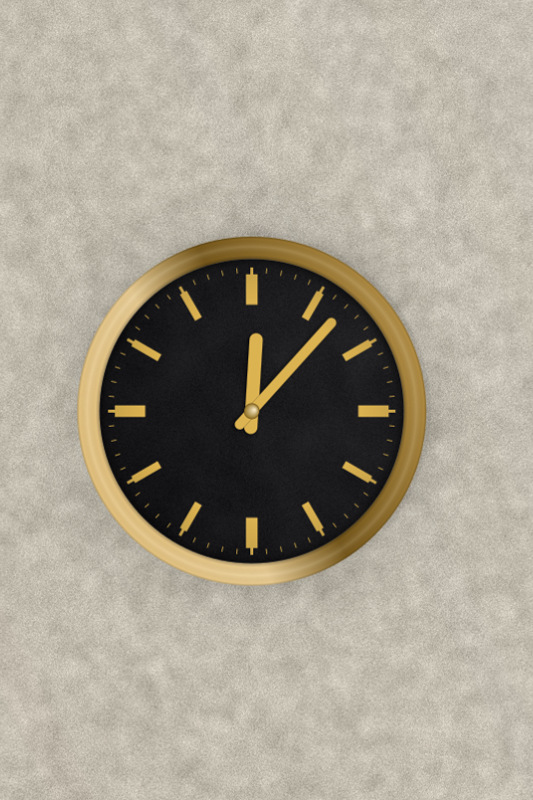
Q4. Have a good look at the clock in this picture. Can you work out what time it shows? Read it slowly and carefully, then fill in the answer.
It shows 12:07
